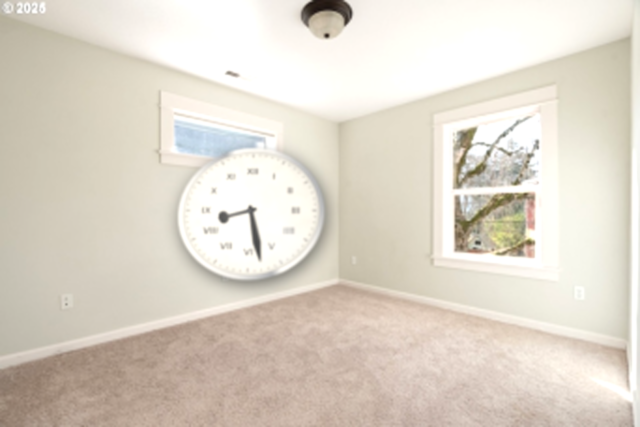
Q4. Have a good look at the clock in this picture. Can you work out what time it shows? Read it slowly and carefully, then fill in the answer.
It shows 8:28
